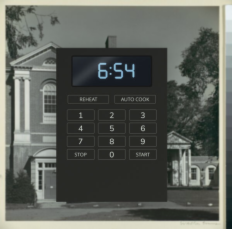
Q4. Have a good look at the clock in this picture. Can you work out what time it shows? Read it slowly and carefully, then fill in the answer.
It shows 6:54
